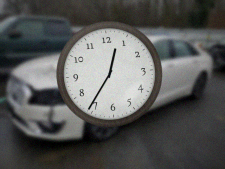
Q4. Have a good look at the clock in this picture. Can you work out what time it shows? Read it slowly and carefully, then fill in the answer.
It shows 12:36
